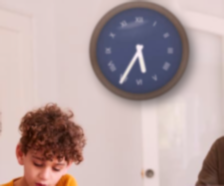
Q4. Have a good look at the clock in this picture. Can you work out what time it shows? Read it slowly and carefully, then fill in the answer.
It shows 5:35
